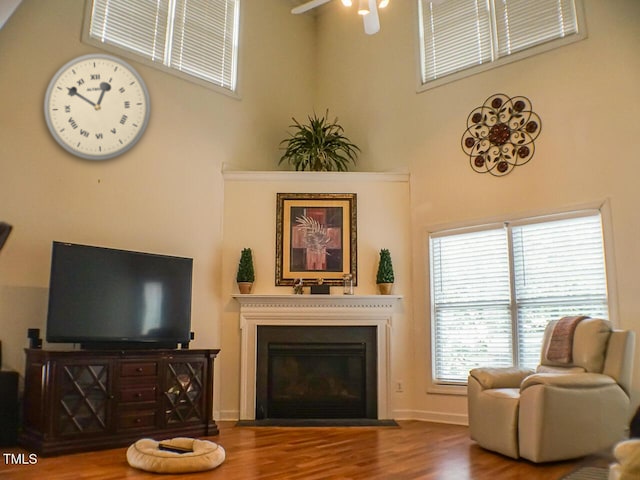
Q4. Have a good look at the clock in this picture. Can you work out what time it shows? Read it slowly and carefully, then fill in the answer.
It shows 12:51
